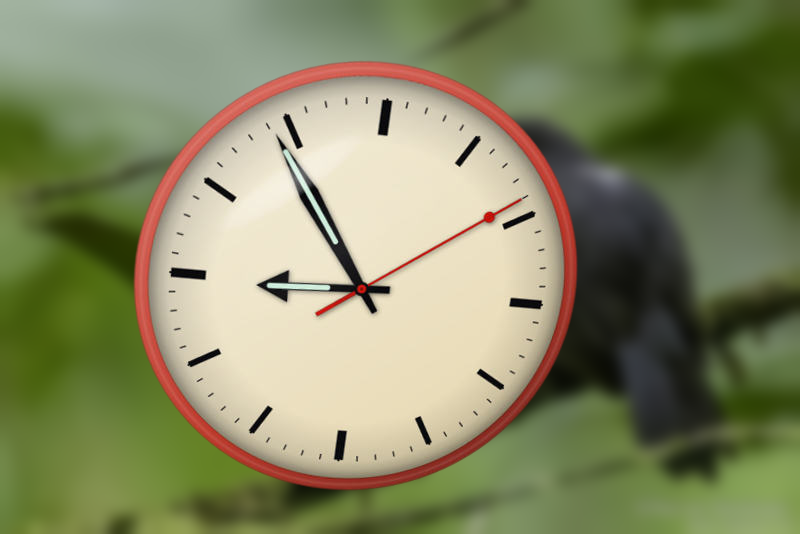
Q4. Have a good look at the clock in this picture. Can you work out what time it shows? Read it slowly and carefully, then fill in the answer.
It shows 8:54:09
